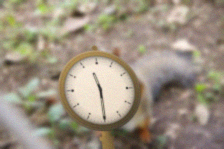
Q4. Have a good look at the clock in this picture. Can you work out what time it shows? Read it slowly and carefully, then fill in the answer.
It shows 11:30
